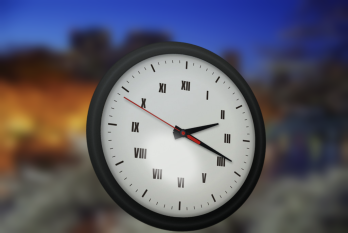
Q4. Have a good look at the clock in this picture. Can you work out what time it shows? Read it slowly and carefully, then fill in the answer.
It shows 2:18:49
